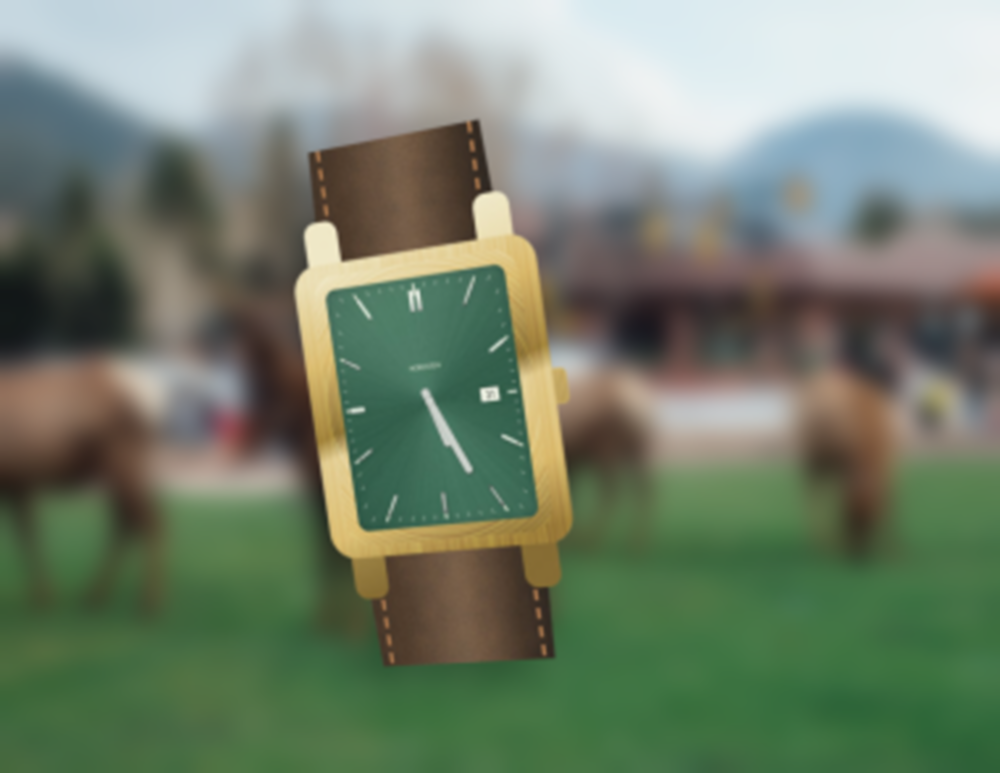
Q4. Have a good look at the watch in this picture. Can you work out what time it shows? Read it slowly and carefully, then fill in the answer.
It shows 5:26
